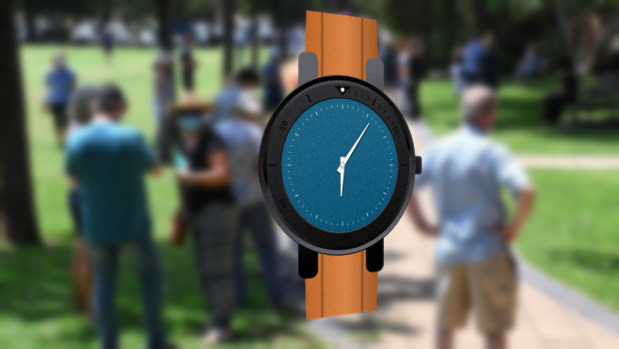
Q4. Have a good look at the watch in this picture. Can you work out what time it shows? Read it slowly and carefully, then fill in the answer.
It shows 6:06
